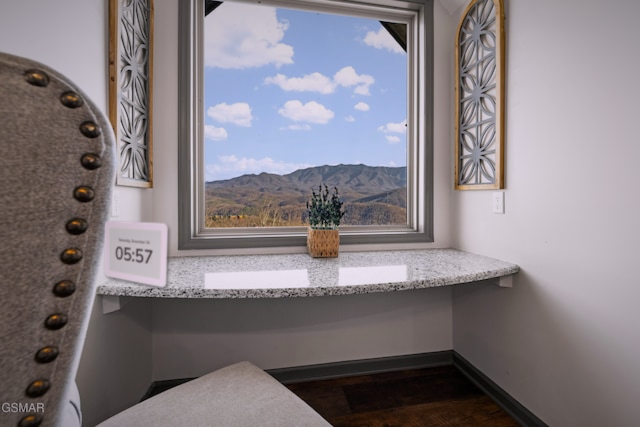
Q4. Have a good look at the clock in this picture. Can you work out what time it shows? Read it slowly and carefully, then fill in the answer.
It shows 5:57
